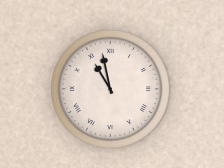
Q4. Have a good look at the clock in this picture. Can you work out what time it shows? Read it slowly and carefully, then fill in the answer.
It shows 10:58
